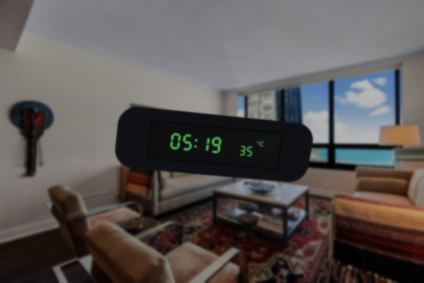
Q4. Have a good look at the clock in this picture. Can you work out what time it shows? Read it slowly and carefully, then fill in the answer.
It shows 5:19
